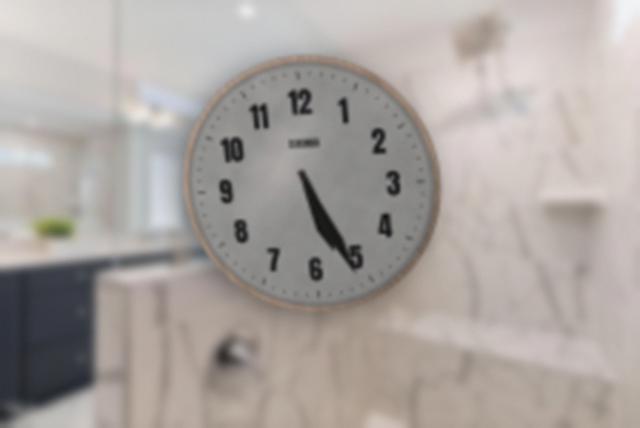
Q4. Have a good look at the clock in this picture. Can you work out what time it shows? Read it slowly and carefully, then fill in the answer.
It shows 5:26
